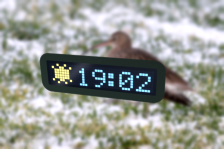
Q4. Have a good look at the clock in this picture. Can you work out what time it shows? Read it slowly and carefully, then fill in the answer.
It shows 19:02
